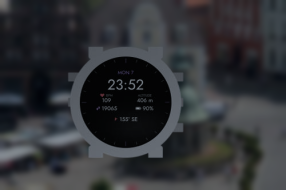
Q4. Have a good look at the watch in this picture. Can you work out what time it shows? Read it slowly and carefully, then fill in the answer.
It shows 23:52
